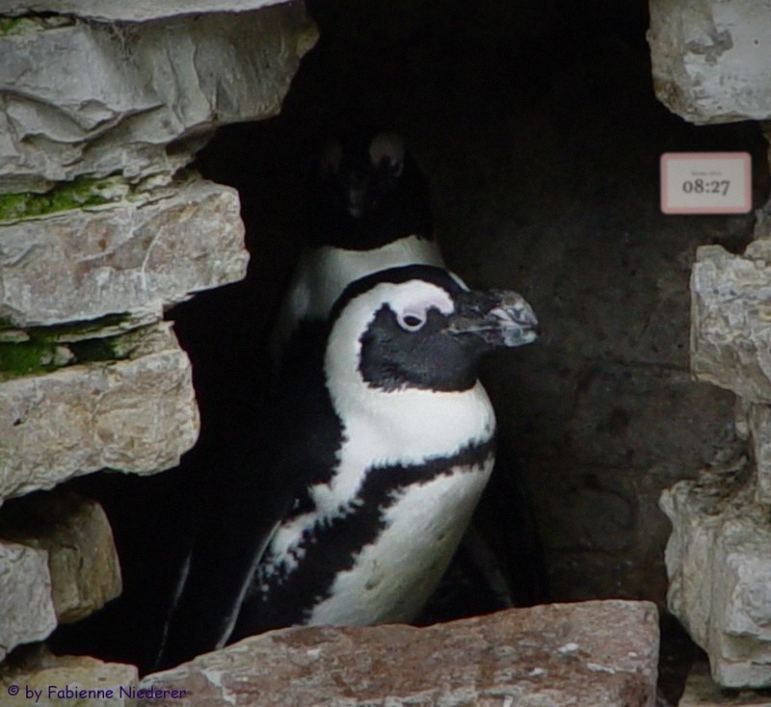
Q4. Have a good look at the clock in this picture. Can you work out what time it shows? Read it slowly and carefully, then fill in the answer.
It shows 8:27
